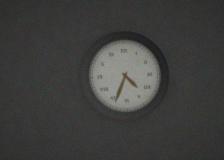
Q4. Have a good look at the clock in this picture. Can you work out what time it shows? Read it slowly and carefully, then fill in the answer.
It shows 4:34
